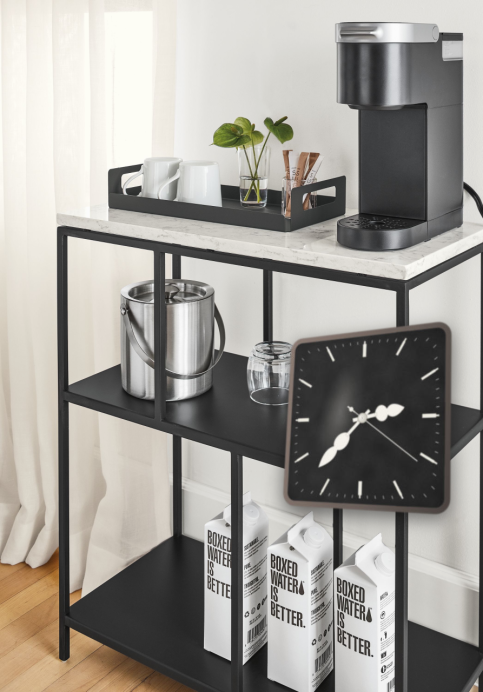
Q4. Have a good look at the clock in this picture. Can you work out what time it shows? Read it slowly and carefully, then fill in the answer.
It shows 2:37:21
